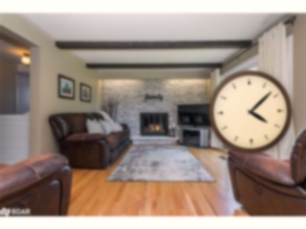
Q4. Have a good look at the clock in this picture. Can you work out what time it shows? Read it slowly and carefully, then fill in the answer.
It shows 4:08
